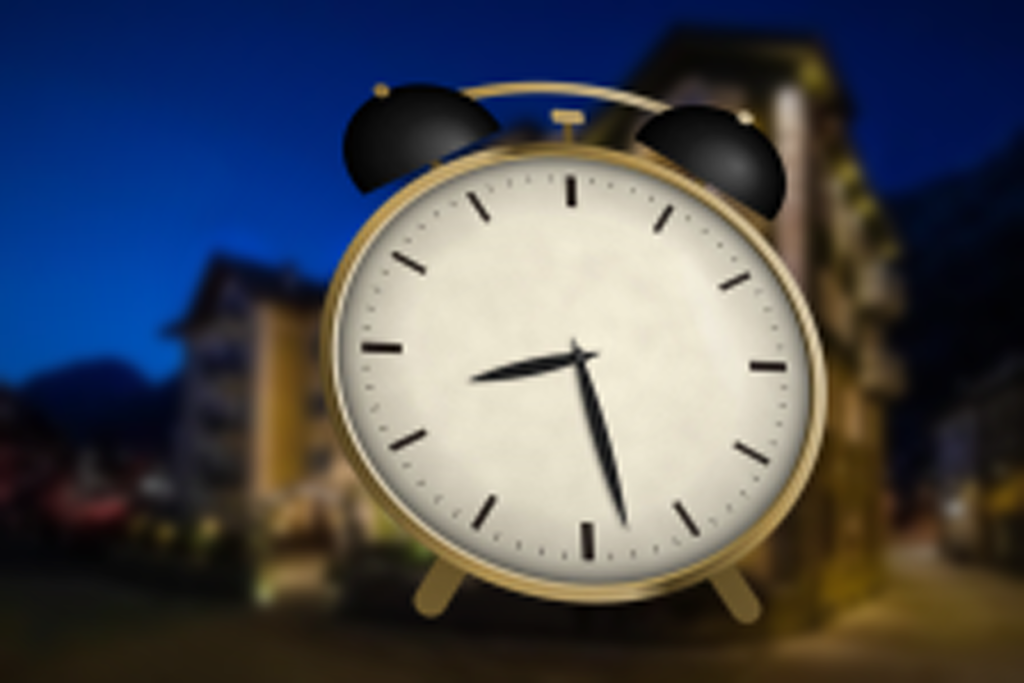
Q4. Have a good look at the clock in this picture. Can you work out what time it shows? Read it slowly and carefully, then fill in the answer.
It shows 8:28
